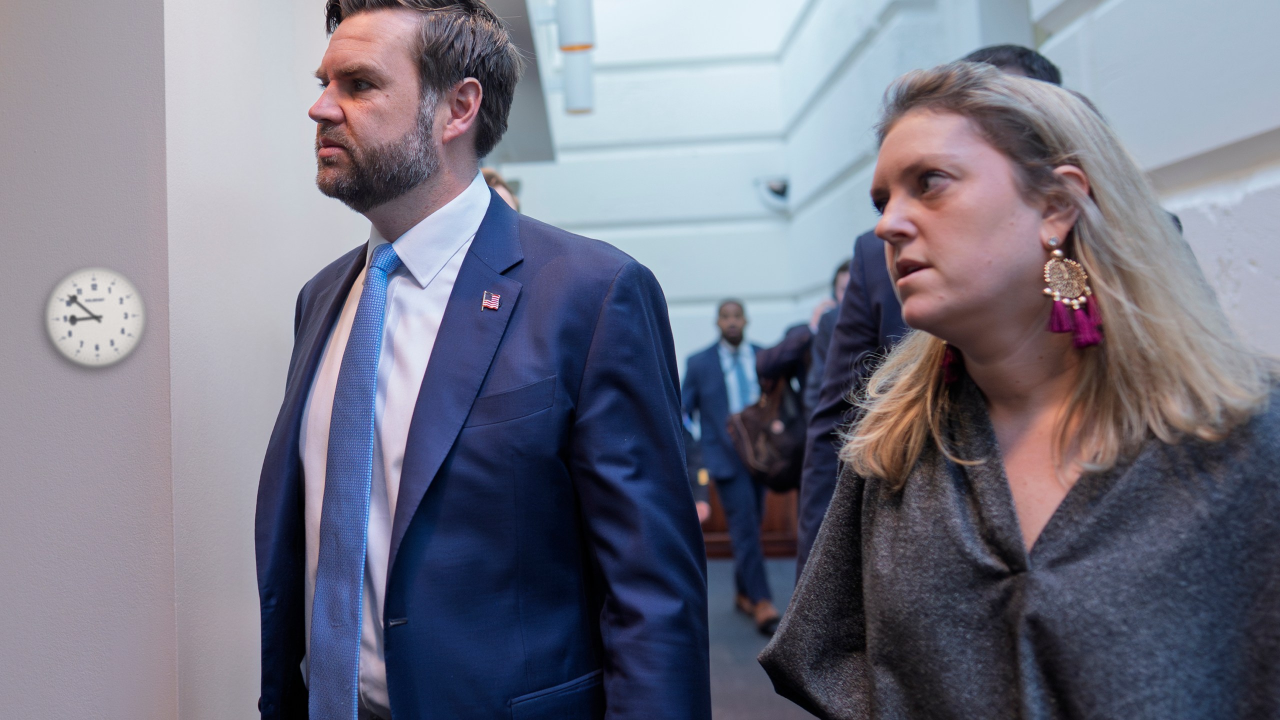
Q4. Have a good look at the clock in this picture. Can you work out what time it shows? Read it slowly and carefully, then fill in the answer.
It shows 8:52
